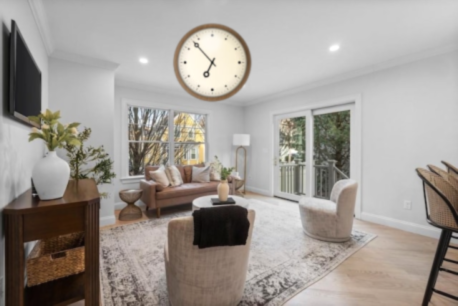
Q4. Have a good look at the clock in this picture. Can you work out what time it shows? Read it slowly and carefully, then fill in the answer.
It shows 6:53
